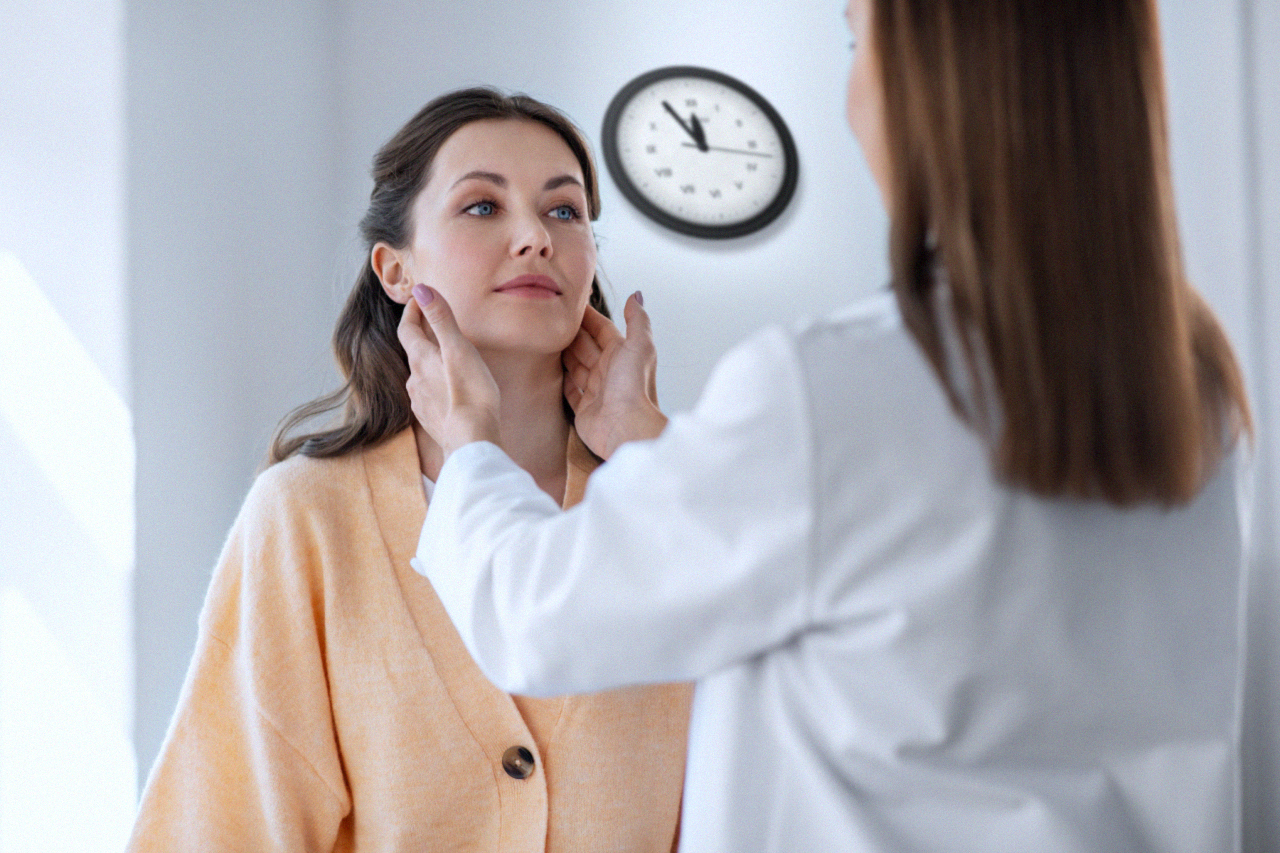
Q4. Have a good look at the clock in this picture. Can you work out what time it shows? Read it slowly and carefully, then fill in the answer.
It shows 11:55:17
